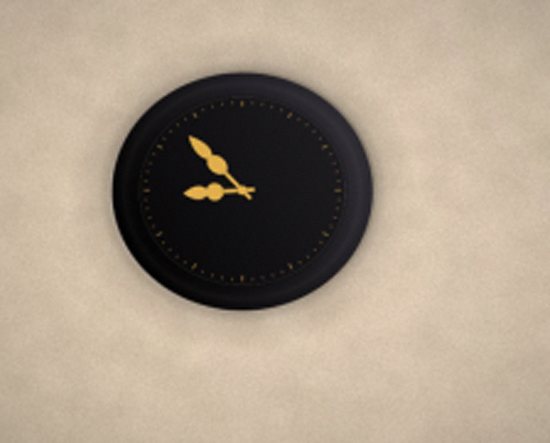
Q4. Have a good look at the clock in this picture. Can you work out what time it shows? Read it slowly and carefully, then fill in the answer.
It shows 8:53
